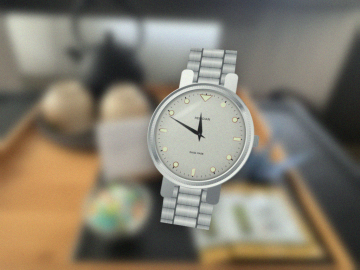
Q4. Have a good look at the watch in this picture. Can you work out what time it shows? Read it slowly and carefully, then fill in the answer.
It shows 11:49
